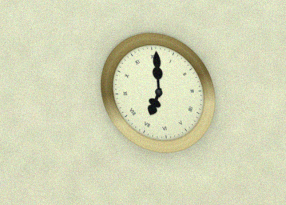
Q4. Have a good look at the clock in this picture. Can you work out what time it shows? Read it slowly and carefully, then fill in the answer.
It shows 7:01
